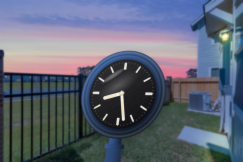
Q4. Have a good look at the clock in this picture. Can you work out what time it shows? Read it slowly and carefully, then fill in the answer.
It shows 8:28
